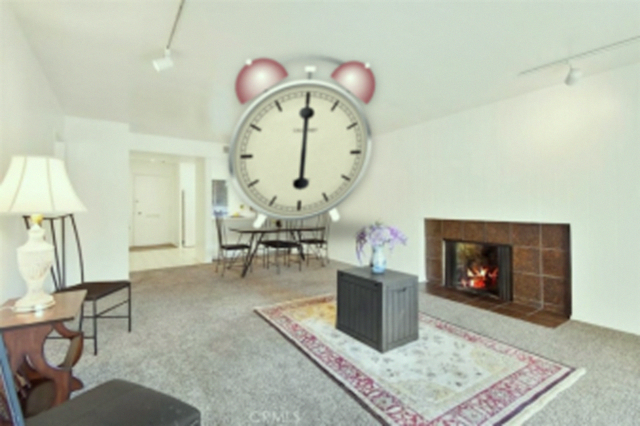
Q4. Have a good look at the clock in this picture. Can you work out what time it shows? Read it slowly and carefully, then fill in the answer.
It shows 6:00
